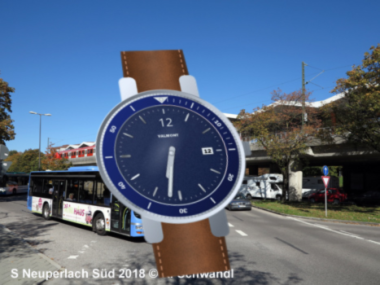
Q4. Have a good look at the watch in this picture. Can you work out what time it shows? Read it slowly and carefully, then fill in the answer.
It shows 6:32
